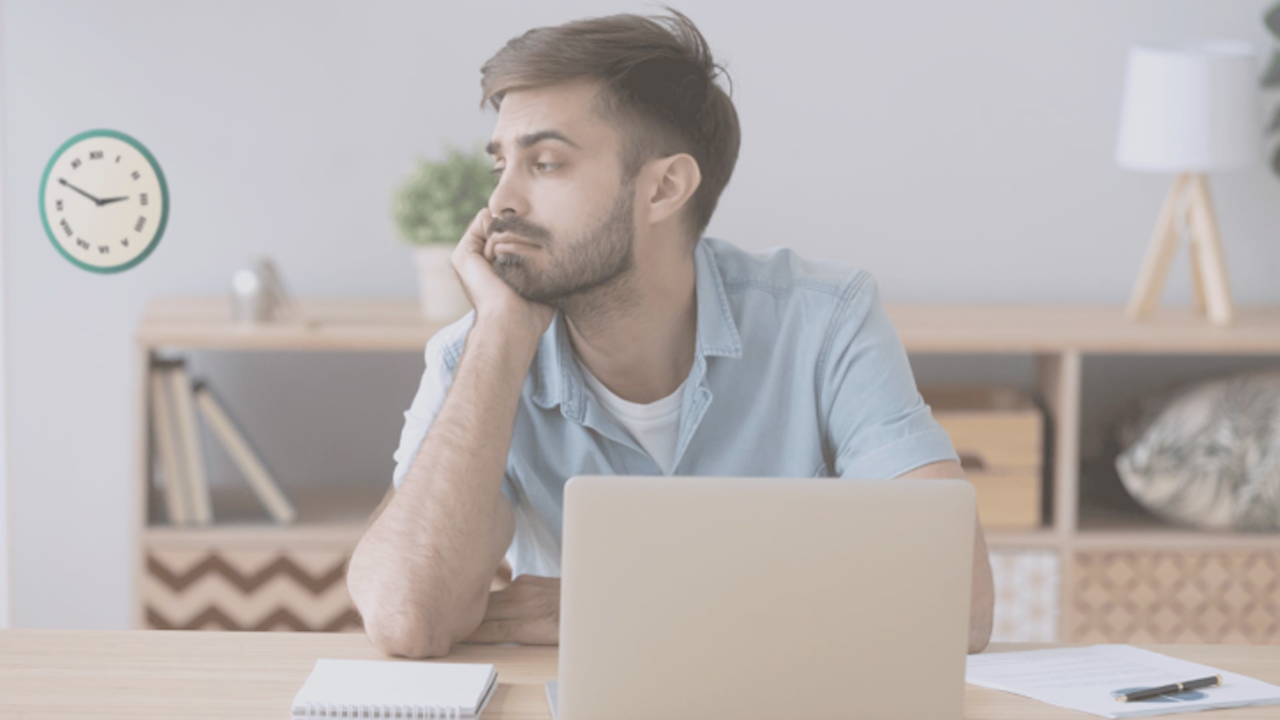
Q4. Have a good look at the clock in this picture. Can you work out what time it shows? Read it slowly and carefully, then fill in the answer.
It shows 2:50
